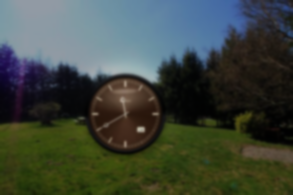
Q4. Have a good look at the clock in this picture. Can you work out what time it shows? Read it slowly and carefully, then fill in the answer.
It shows 11:40
